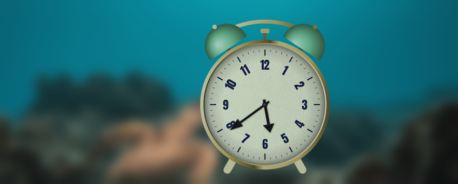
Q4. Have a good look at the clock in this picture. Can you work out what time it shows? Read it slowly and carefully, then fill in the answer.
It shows 5:39
